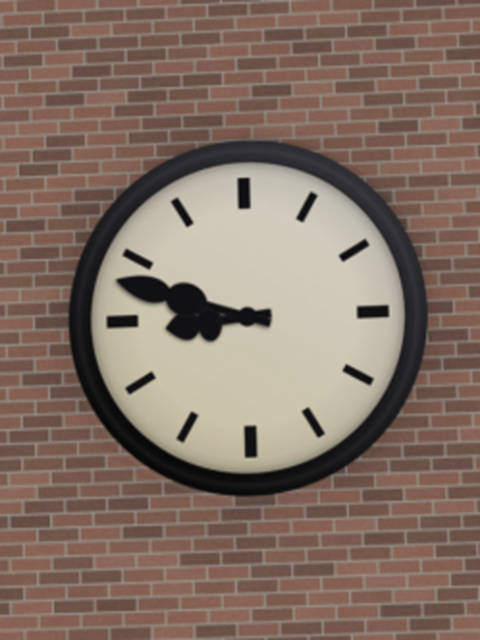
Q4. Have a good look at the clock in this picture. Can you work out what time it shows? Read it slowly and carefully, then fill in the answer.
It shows 8:48
